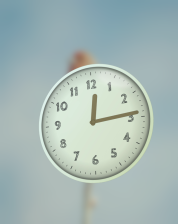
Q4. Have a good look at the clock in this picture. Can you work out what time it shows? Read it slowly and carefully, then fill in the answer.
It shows 12:14
